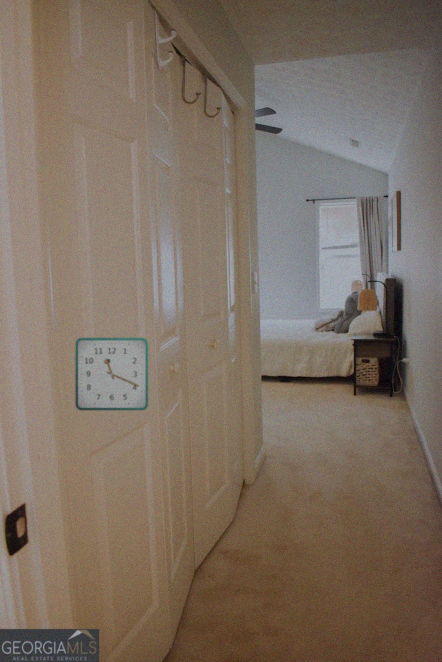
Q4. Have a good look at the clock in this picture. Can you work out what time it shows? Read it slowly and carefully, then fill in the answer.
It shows 11:19
